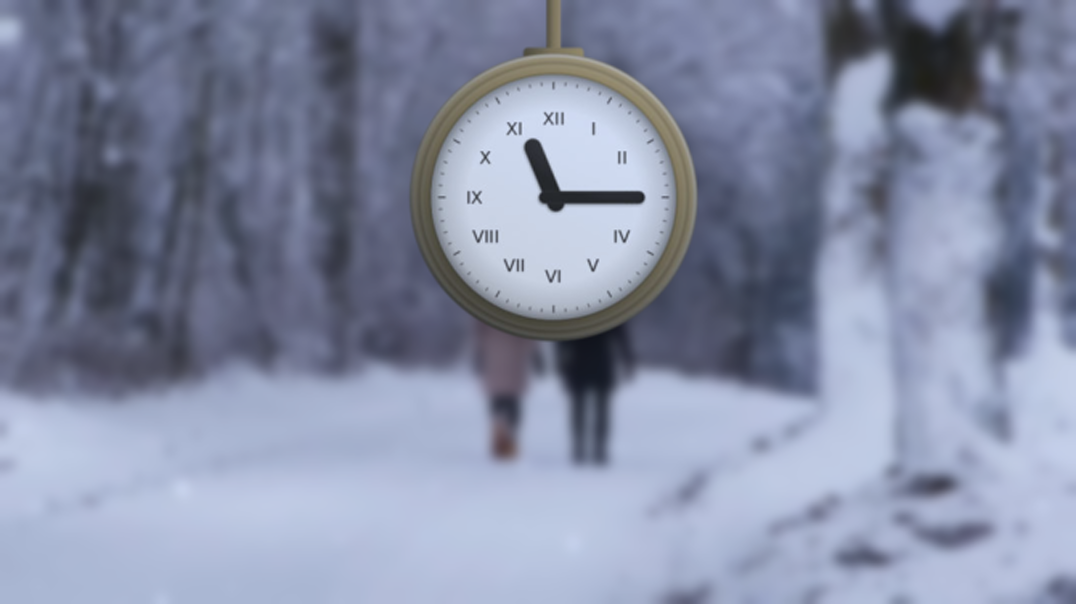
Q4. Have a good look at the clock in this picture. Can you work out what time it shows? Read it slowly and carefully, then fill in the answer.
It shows 11:15
